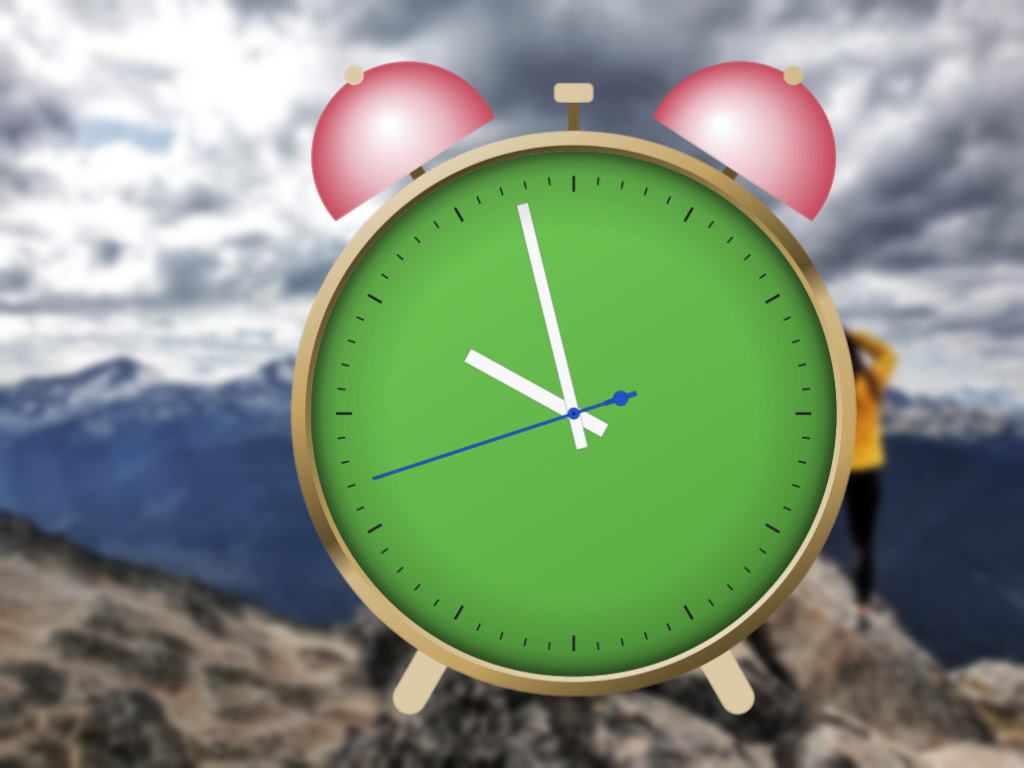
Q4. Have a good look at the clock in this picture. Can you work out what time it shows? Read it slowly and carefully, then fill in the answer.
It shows 9:57:42
